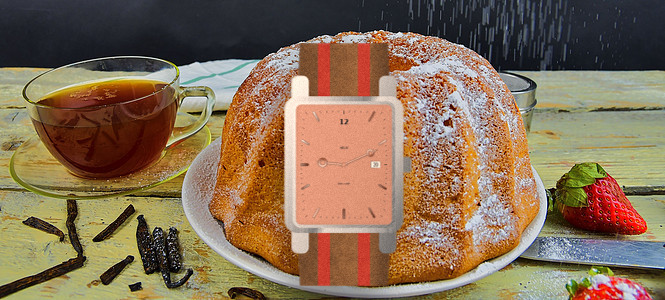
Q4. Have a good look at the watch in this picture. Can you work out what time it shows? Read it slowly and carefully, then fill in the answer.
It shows 9:11
